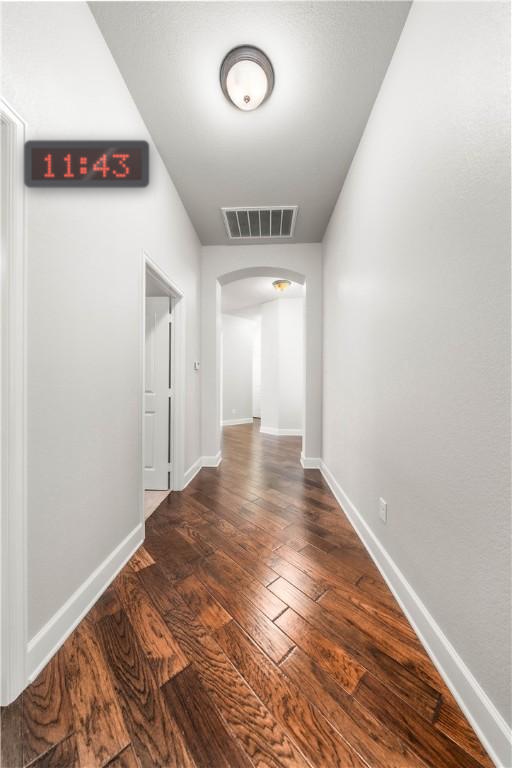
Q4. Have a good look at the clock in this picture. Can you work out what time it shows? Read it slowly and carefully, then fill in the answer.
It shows 11:43
